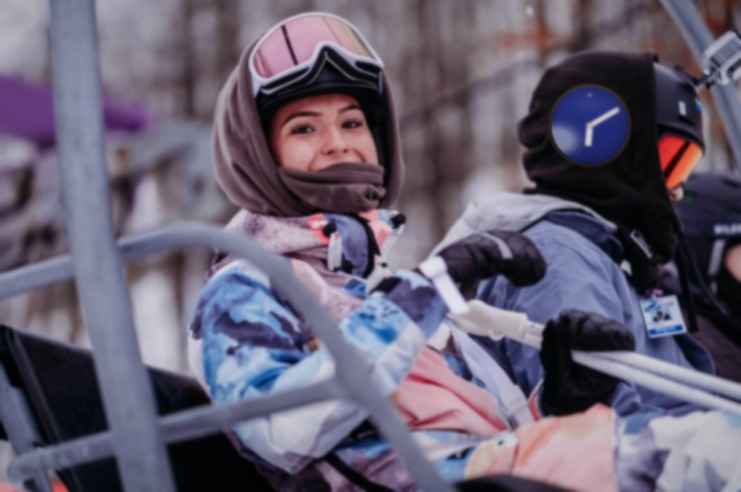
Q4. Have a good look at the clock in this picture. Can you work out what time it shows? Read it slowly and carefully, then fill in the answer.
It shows 6:10
